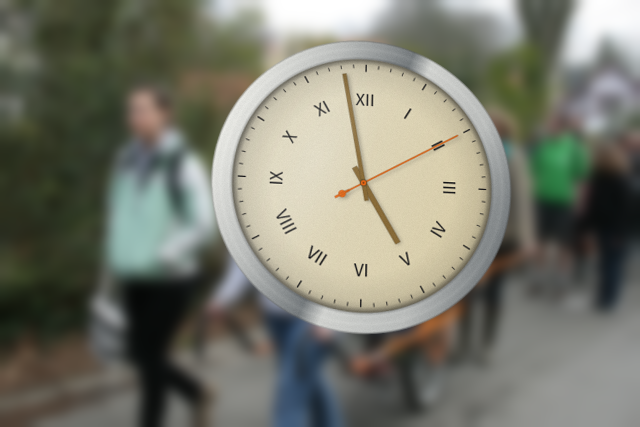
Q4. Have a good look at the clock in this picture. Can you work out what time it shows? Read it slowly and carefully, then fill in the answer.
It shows 4:58:10
